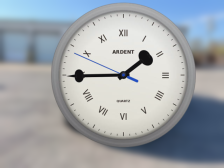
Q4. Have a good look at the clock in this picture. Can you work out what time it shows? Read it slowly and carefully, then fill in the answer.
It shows 1:44:49
